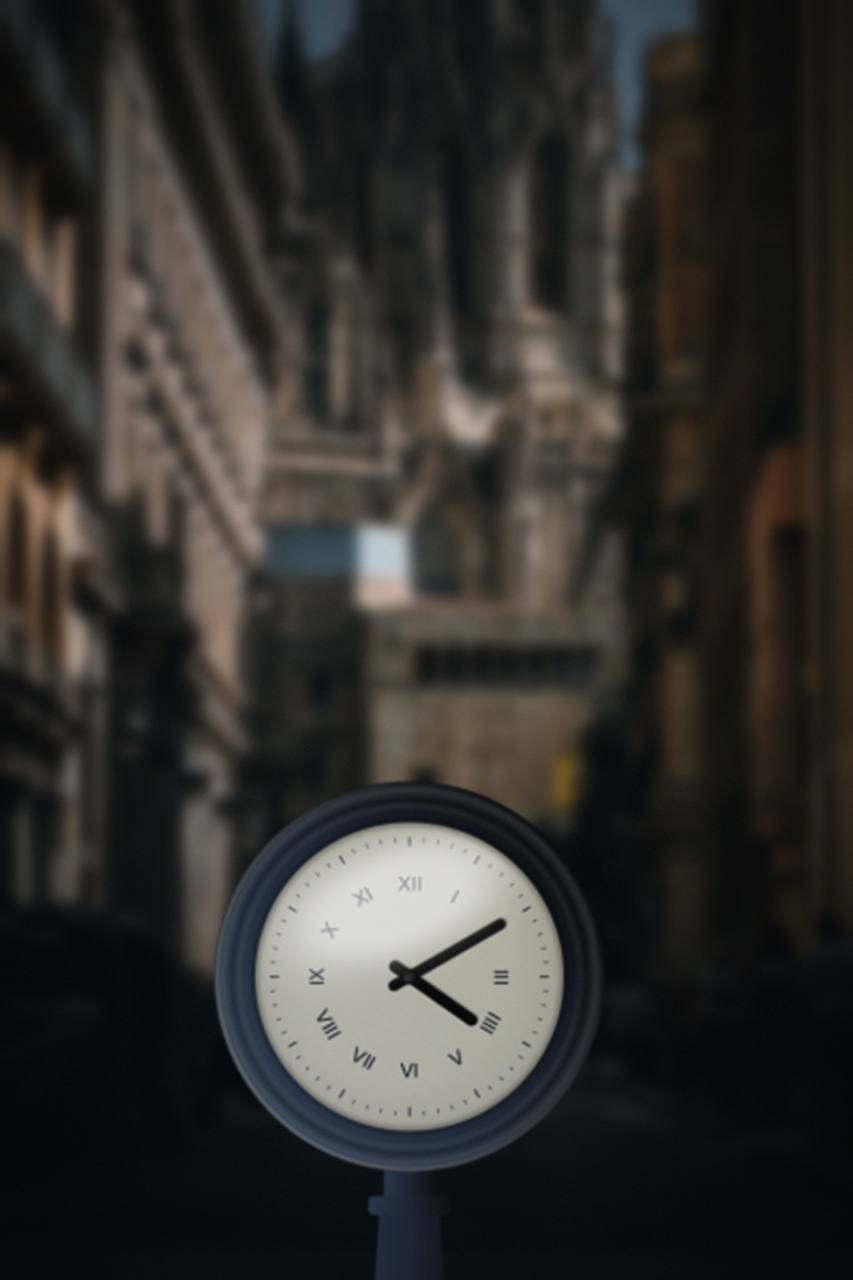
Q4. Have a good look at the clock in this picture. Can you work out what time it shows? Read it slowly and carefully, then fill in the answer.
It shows 4:10
